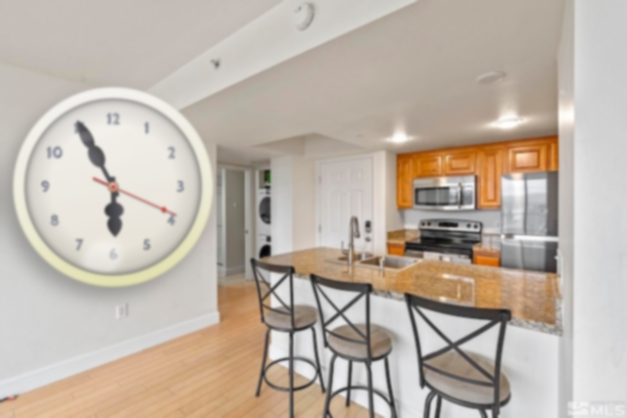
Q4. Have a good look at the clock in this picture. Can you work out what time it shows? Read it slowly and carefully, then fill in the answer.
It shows 5:55:19
